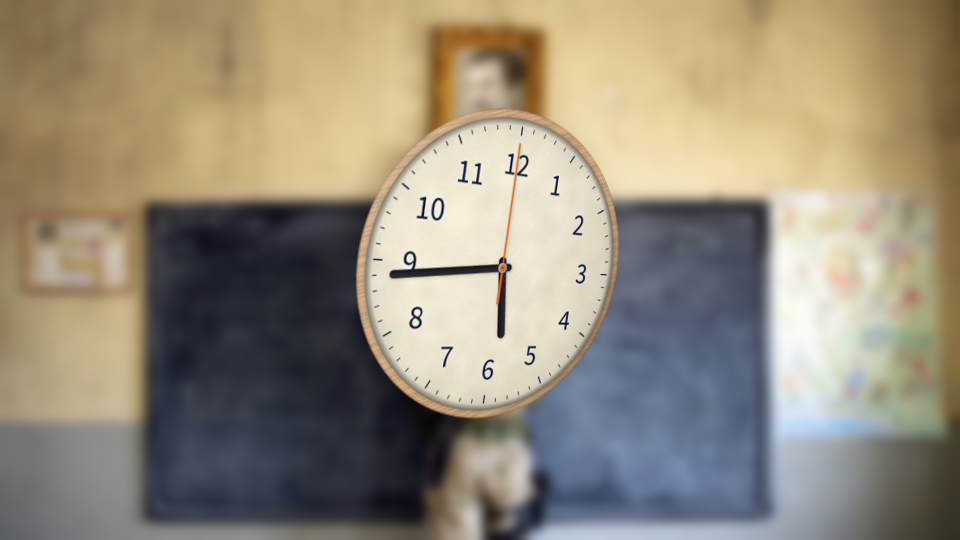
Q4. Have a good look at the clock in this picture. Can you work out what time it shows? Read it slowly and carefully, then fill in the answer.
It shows 5:44:00
